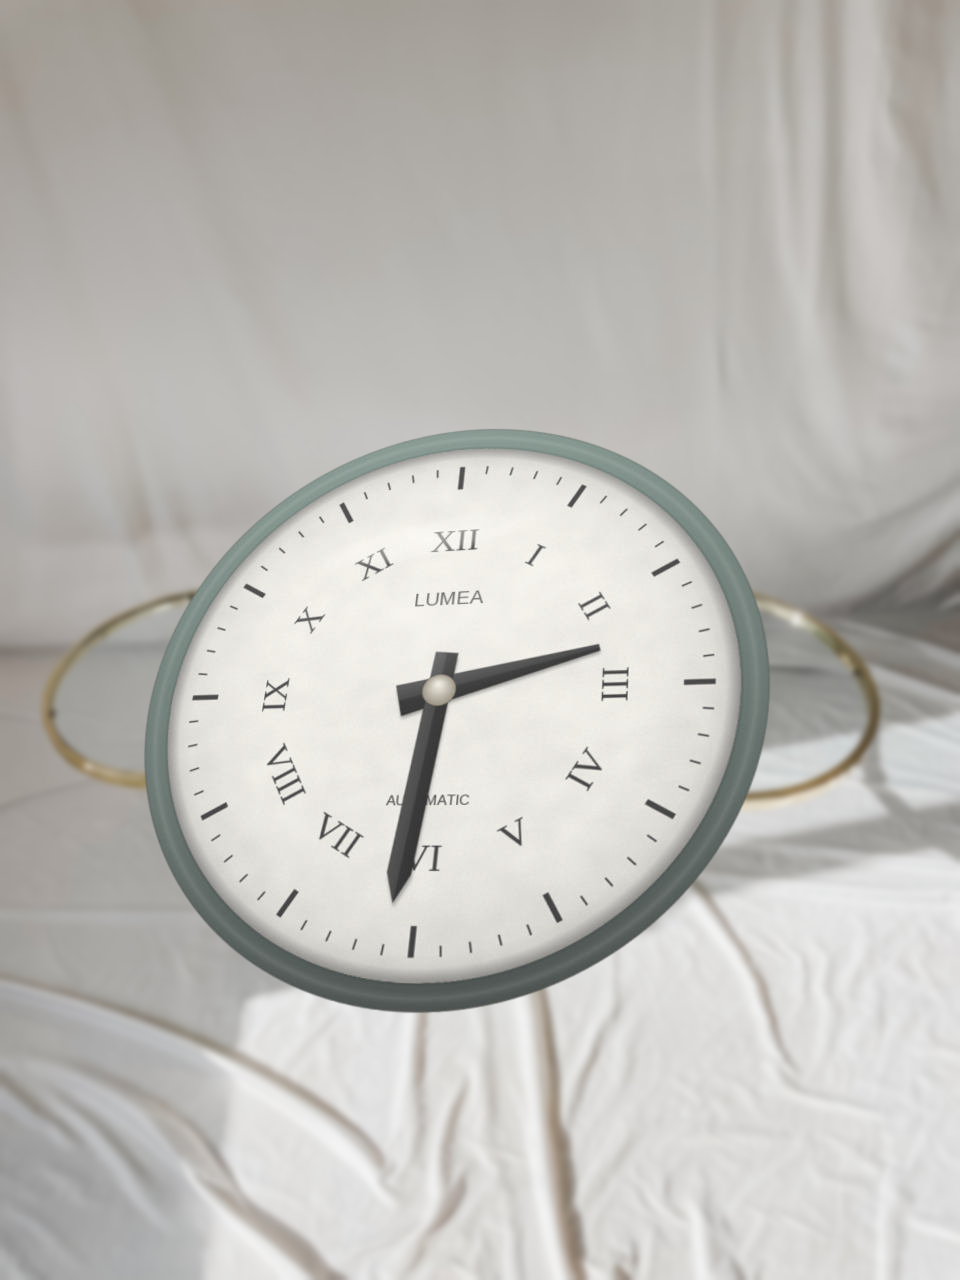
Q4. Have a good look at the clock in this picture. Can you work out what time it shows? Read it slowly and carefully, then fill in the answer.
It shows 2:31
